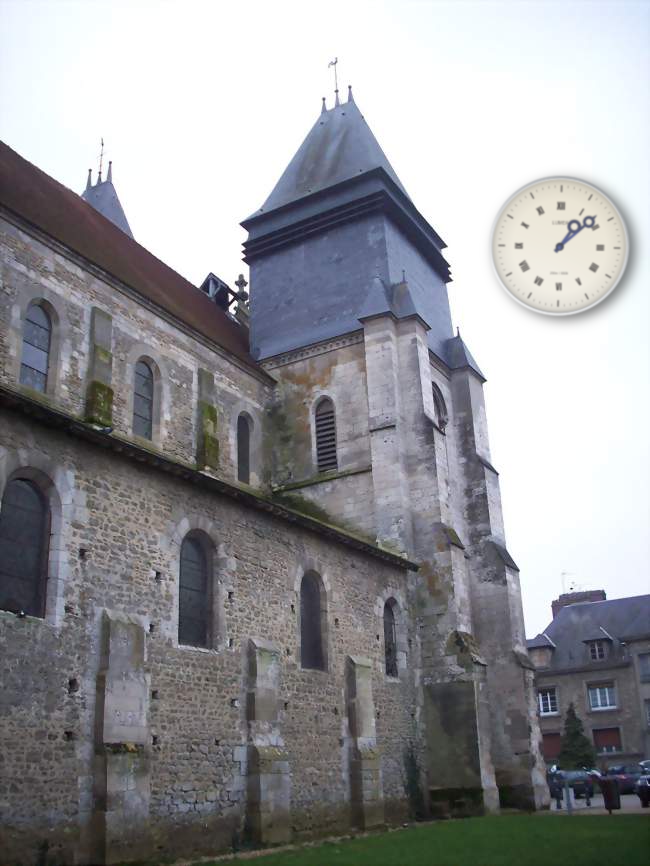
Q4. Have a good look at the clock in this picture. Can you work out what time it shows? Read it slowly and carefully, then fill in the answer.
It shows 1:08
